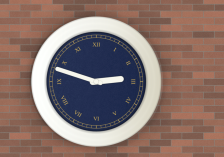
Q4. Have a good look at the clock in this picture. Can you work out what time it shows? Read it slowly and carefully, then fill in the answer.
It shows 2:48
